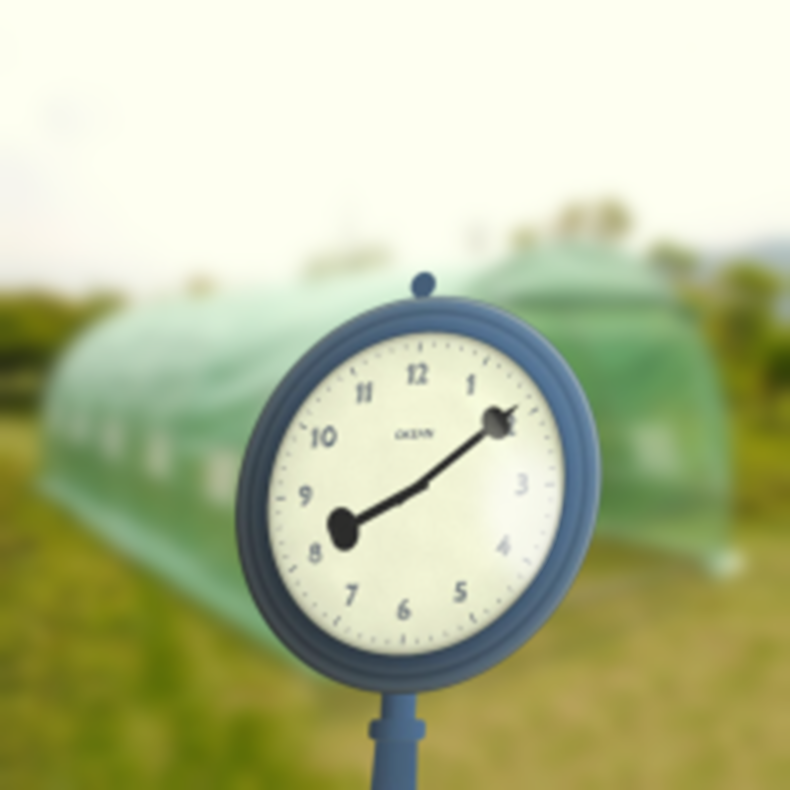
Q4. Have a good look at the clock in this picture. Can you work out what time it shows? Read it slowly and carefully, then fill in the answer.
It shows 8:09
